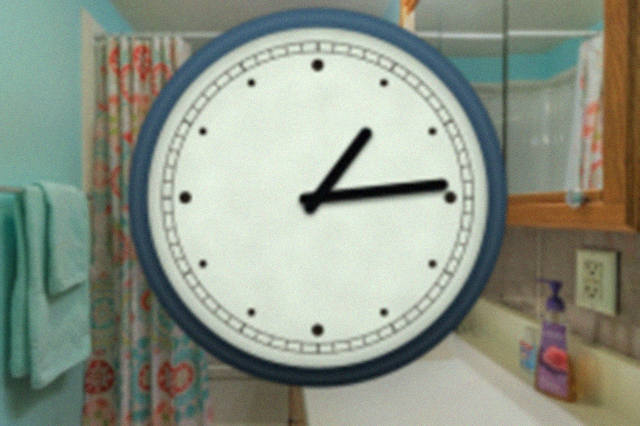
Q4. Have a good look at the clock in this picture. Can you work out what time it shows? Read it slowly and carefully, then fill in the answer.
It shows 1:14
